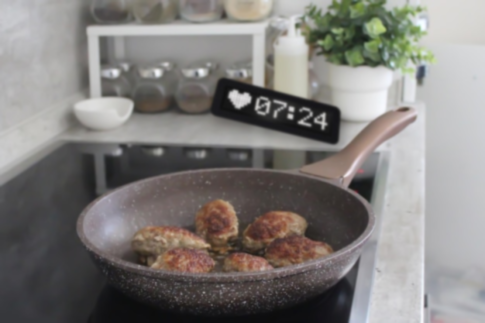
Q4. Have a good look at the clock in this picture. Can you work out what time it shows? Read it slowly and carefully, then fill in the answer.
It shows 7:24
